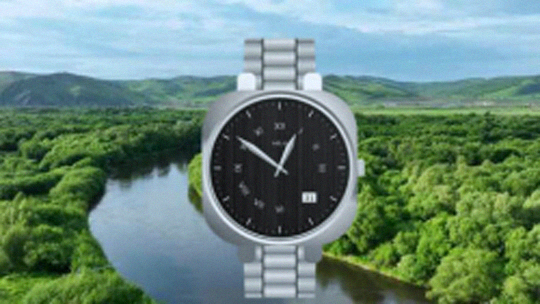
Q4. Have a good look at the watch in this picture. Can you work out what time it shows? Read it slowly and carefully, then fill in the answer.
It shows 12:51
